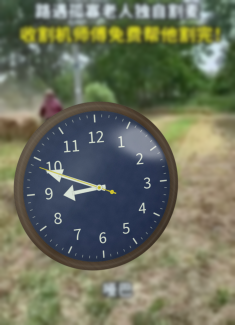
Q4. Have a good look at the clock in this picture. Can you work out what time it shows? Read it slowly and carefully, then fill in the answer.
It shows 8:48:49
